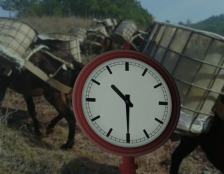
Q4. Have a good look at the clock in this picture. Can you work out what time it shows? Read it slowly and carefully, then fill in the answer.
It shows 10:30
